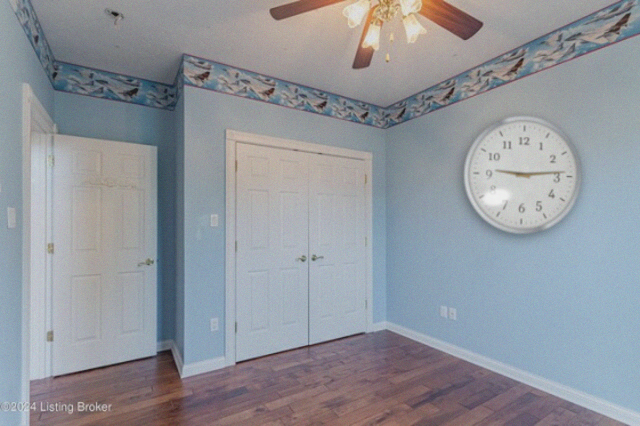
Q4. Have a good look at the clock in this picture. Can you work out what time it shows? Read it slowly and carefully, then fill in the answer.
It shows 9:14
